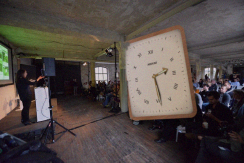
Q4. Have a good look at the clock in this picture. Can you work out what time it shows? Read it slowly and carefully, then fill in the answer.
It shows 2:29
